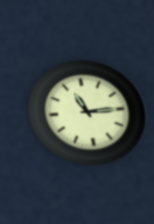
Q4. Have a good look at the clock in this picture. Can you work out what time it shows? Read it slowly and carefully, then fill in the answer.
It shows 11:15
